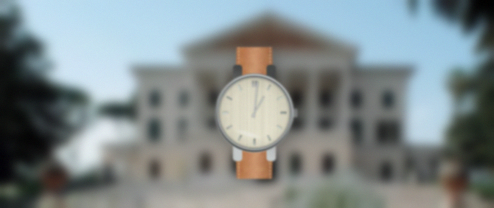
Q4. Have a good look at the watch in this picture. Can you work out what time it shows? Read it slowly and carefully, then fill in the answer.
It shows 1:01
